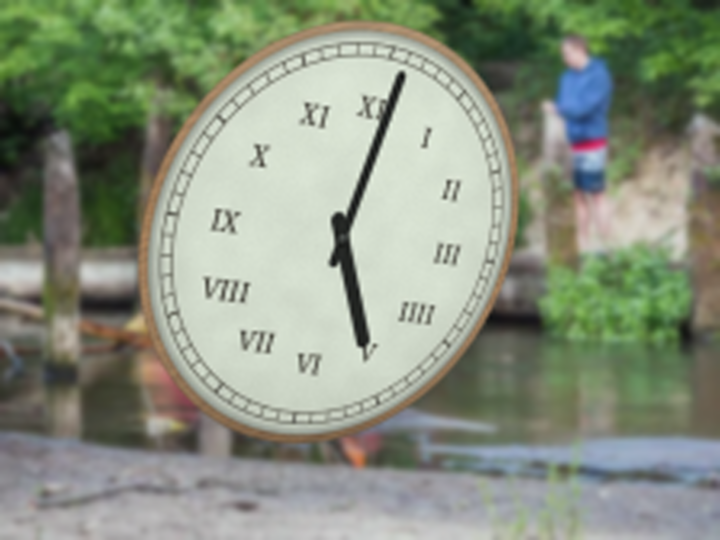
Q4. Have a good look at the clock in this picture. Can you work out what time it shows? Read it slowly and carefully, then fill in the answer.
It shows 5:01
